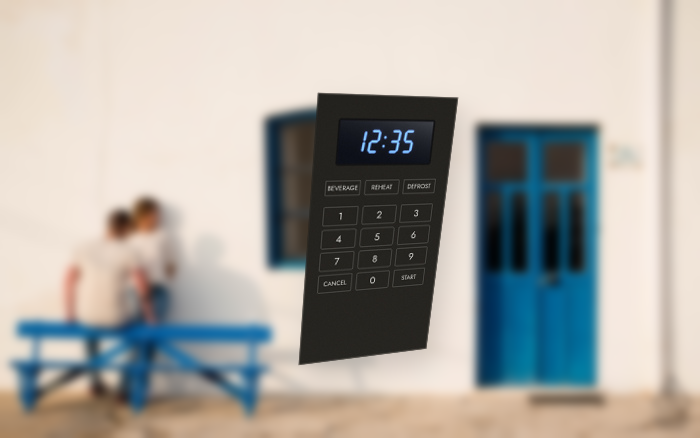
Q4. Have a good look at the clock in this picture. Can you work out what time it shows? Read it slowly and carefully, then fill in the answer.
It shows 12:35
